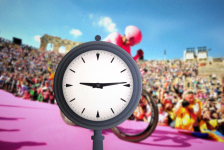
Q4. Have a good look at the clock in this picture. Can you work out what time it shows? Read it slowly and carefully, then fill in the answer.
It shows 9:14
